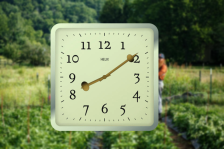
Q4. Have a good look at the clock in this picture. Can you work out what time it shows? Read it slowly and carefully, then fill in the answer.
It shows 8:09
